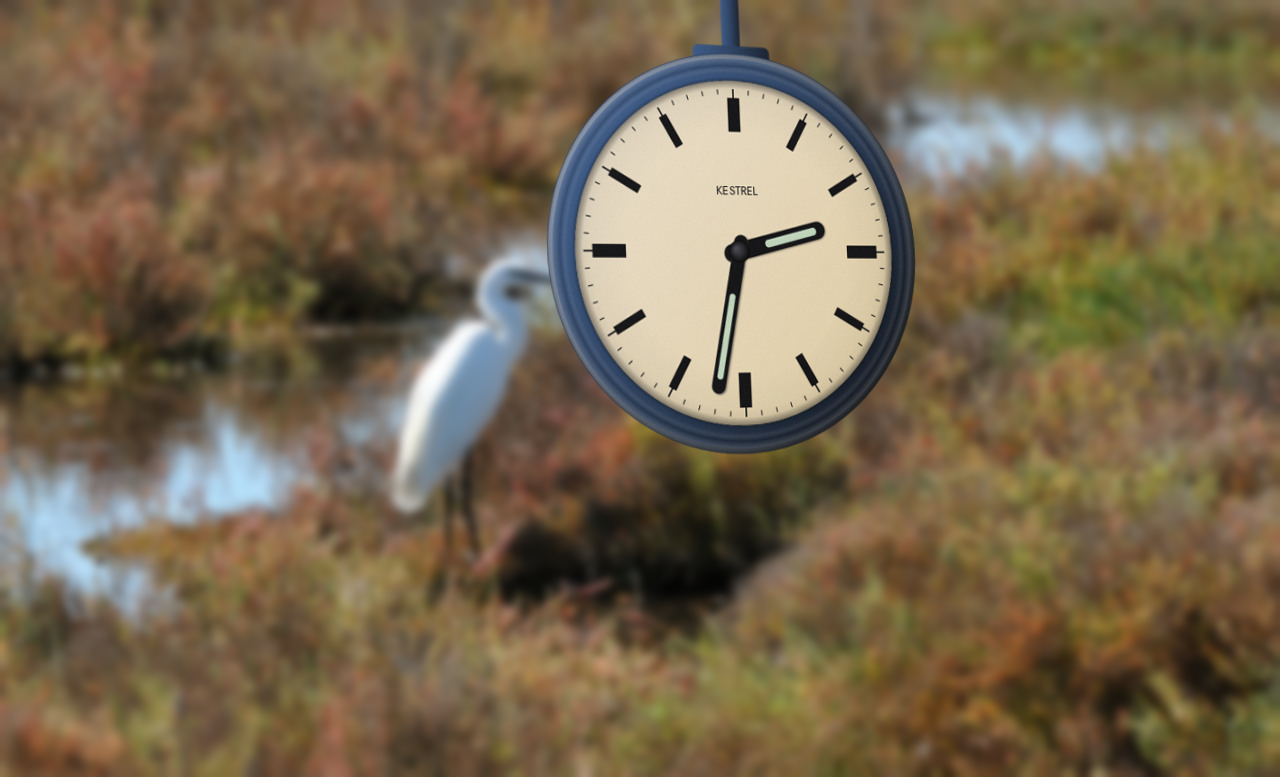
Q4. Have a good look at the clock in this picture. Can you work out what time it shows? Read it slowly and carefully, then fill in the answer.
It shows 2:32
